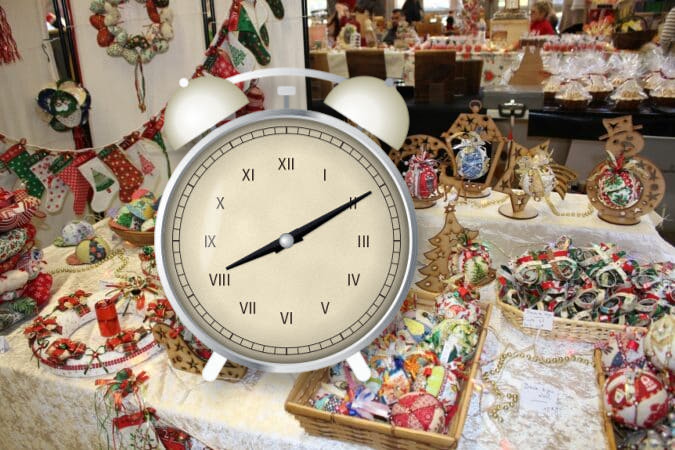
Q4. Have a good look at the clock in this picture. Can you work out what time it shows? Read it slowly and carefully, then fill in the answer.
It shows 8:10
